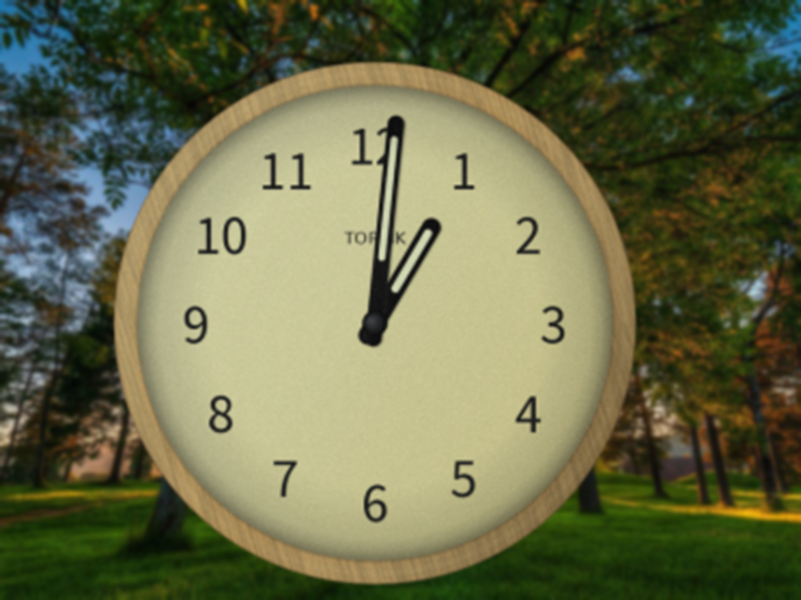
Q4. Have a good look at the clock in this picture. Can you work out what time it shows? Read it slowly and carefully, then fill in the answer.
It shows 1:01
